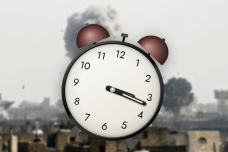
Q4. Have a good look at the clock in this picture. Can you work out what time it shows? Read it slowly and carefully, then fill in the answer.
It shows 3:17
